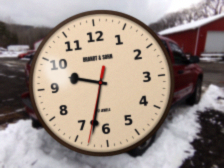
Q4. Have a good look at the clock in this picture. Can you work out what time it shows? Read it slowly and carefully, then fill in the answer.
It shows 9:32:33
